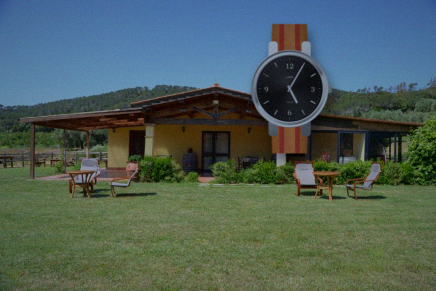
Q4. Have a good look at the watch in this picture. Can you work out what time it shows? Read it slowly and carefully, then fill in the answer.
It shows 5:05
